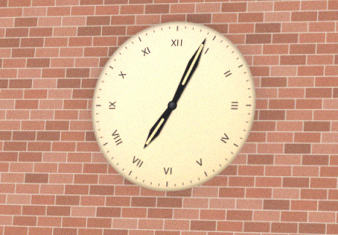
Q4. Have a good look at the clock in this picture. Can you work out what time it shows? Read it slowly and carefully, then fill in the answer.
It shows 7:04
